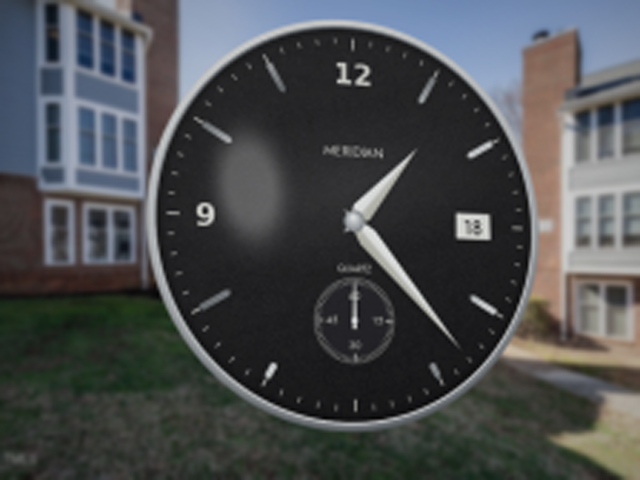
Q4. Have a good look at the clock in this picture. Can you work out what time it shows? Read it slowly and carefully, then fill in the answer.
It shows 1:23
